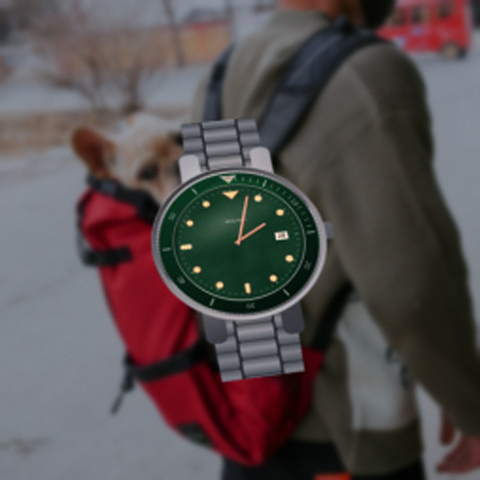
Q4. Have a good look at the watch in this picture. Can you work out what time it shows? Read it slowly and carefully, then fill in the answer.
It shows 2:03
